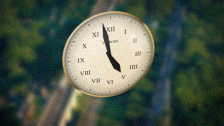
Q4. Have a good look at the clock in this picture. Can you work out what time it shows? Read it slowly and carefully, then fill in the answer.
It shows 4:58
